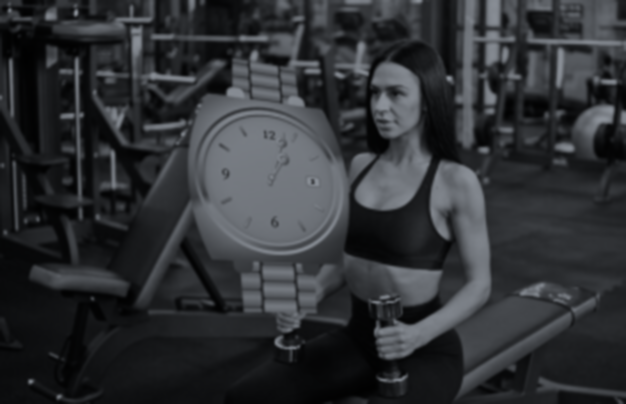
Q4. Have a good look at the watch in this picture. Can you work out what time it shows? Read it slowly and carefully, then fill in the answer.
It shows 1:03
